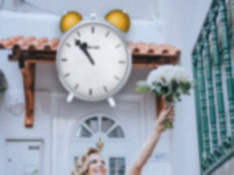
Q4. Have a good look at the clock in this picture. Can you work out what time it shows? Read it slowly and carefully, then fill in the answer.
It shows 10:53
